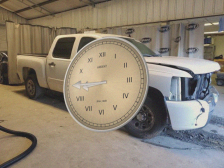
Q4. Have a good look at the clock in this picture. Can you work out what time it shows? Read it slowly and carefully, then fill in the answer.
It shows 8:45
